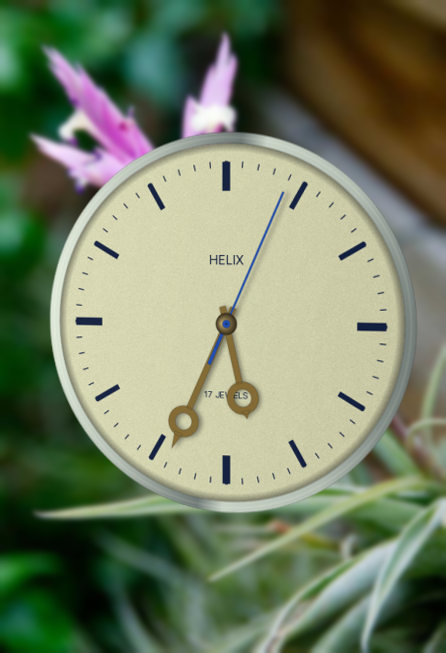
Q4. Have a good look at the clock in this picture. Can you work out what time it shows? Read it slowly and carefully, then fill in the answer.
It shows 5:34:04
